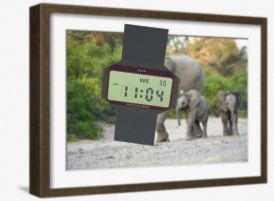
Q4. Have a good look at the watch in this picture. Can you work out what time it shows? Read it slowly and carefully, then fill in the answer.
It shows 11:04
